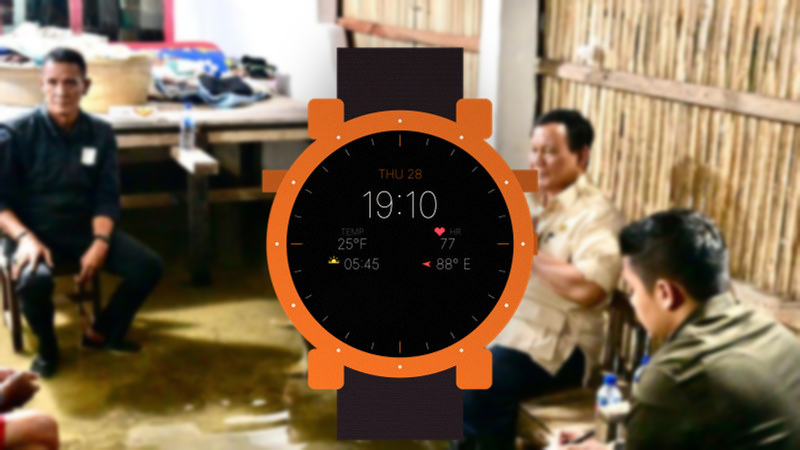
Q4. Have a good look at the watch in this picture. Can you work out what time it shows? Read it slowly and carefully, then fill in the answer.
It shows 19:10
